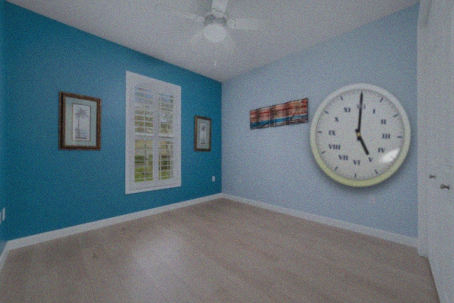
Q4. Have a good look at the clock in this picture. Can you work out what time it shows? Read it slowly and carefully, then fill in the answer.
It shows 5:00
